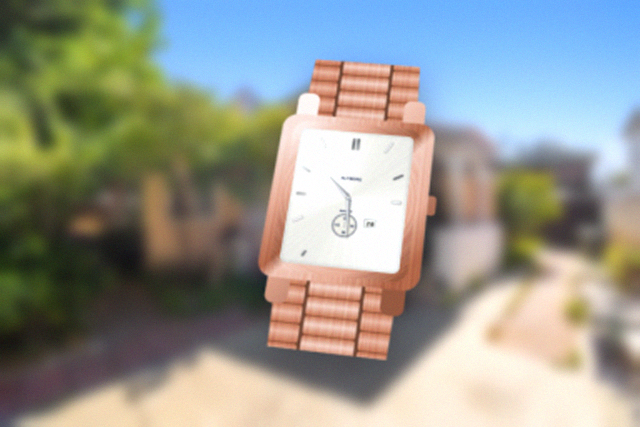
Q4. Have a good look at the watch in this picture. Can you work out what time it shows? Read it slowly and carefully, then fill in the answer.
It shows 10:29
